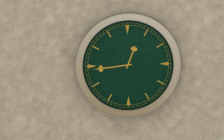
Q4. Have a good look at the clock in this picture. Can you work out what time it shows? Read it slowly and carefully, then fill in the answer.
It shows 12:44
